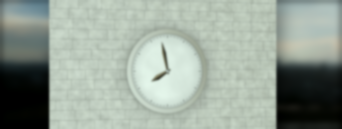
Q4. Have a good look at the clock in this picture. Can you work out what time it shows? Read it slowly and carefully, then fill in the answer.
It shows 7:58
